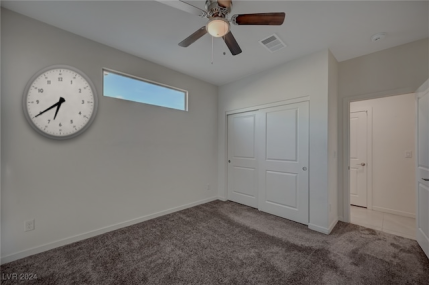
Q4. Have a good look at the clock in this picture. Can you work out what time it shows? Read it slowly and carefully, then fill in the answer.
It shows 6:40
